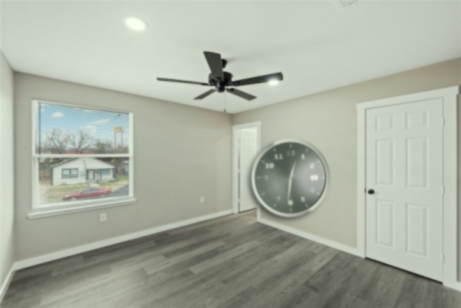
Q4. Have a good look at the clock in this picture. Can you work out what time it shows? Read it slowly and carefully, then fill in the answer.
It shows 12:31
